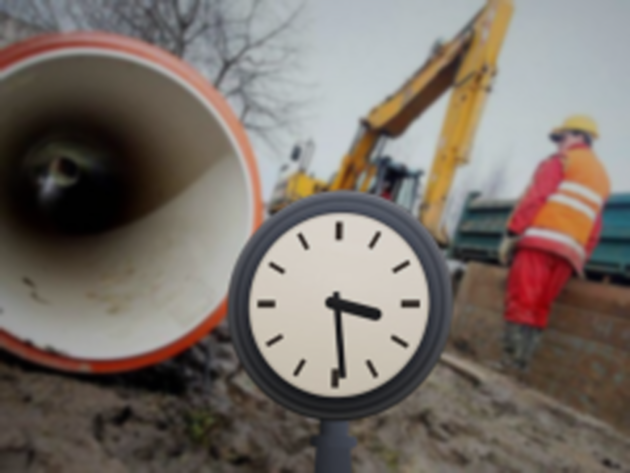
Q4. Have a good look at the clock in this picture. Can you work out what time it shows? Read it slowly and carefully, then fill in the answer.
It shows 3:29
